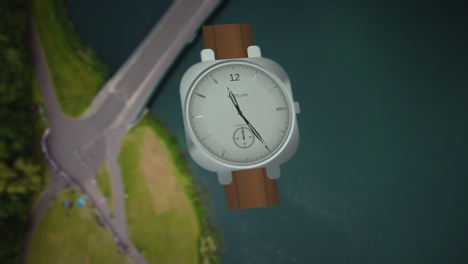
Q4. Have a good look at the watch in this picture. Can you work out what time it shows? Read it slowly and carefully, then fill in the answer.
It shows 11:25
